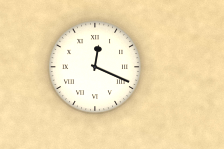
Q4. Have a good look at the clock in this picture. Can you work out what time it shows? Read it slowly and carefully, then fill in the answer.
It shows 12:19
